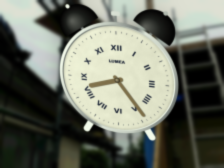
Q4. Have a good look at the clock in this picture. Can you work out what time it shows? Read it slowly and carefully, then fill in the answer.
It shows 8:24
